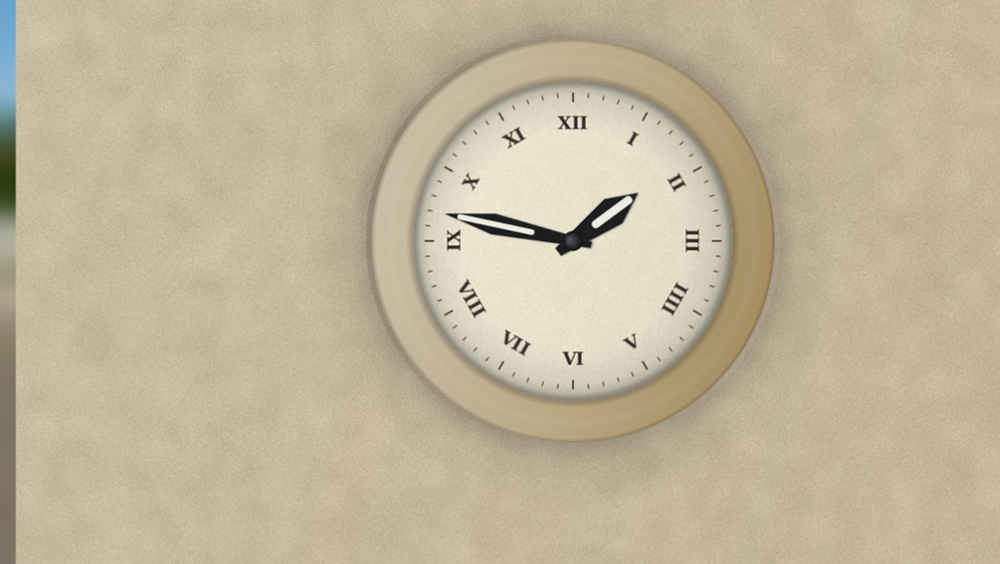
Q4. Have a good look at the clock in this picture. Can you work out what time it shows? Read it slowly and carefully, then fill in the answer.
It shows 1:47
